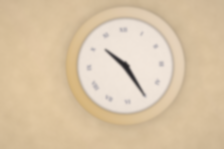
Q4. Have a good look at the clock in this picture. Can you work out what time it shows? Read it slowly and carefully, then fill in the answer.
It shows 10:25
